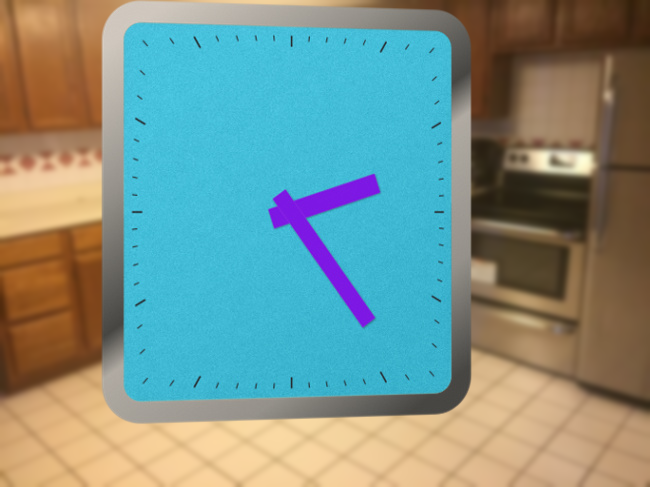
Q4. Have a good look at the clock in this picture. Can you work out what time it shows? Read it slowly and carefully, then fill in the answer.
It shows 2:24
